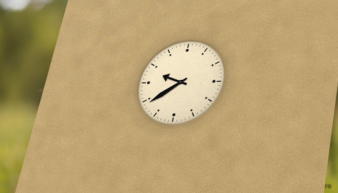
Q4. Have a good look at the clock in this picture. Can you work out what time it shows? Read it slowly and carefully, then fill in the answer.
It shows 9:39
